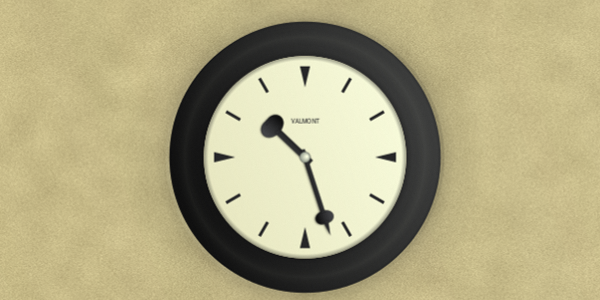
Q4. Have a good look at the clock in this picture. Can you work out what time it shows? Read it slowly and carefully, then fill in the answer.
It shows 10:27
